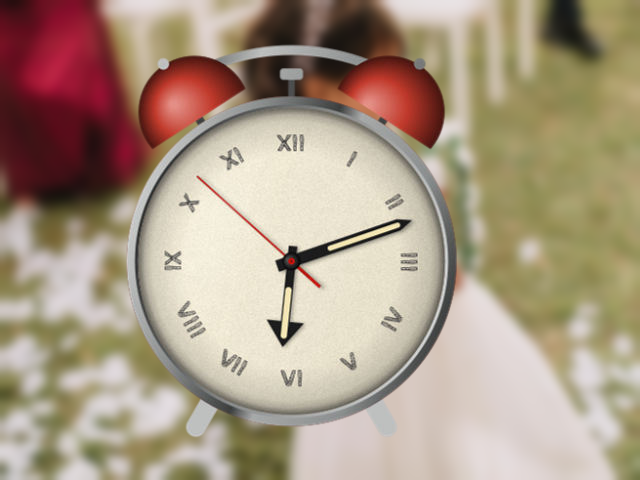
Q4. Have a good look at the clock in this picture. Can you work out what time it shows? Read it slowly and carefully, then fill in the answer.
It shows 6:11:52
